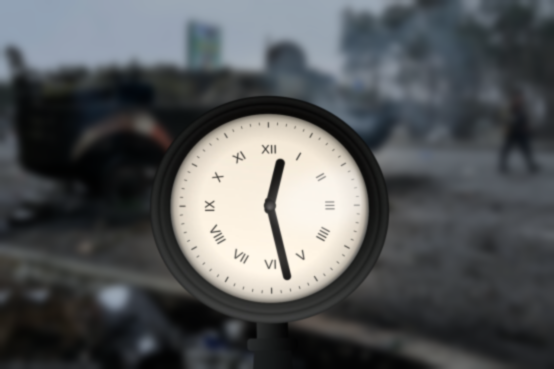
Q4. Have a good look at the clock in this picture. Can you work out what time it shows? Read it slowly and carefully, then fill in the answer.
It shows 12:28
